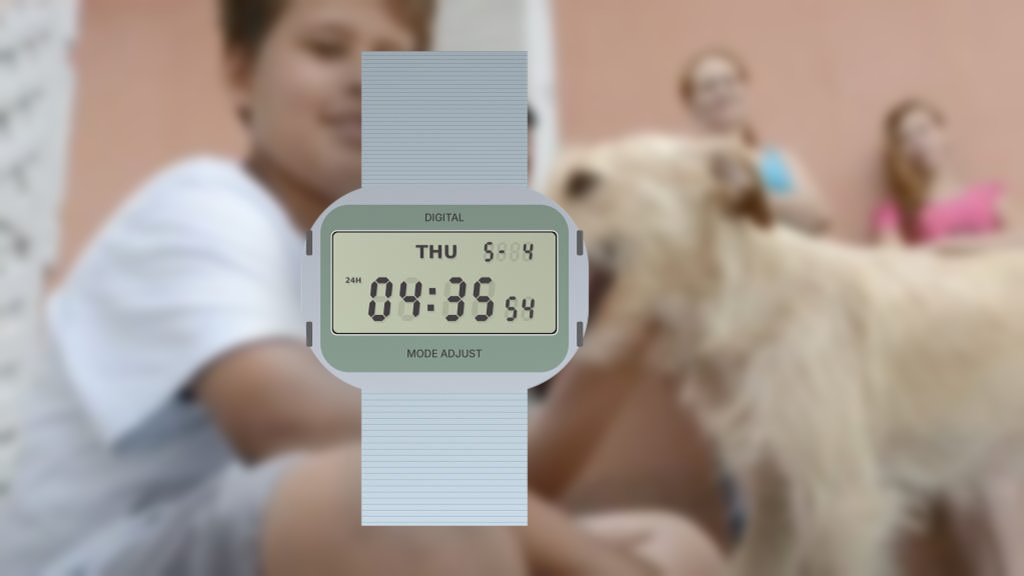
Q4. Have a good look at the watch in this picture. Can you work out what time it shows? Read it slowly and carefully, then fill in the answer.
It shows 4:35:54
